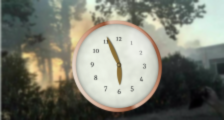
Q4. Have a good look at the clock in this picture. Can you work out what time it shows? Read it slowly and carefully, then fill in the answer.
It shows 5:56
